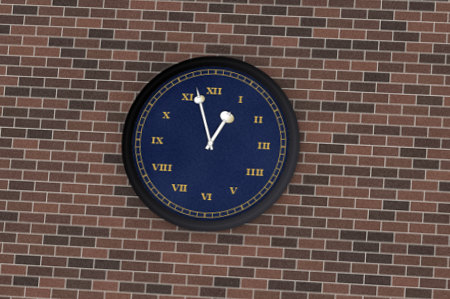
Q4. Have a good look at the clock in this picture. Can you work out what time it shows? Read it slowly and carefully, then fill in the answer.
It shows 12:57
